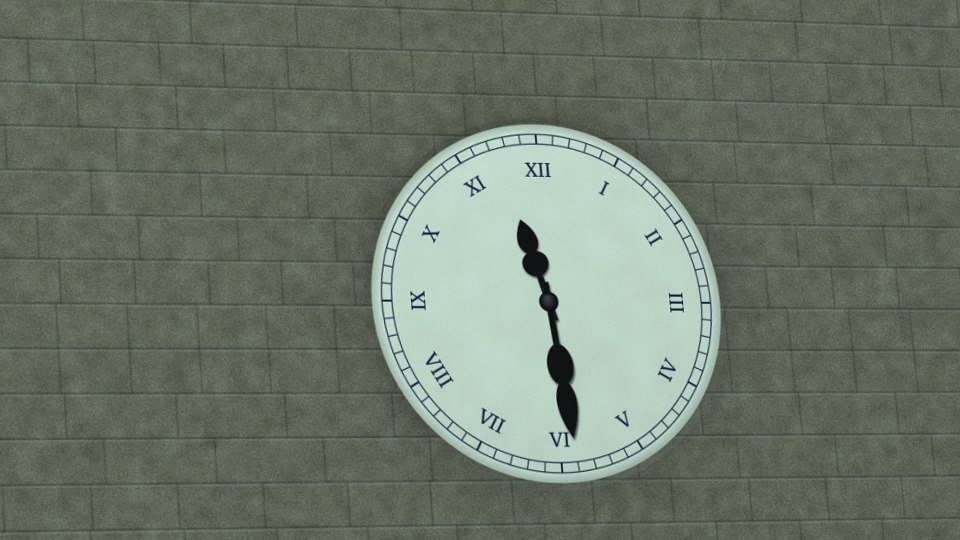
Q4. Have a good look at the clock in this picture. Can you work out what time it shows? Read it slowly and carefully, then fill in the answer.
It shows 11:29
